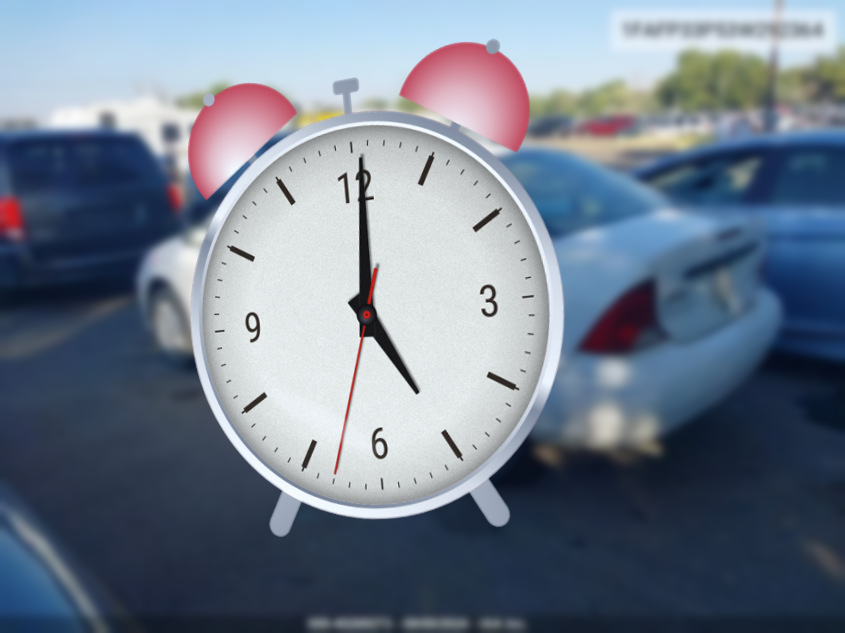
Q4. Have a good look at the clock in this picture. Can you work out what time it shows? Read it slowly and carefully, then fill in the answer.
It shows 5:00:33
